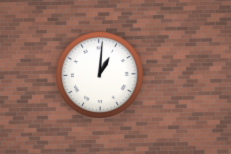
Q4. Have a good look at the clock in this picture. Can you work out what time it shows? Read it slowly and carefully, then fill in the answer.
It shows 1:01
